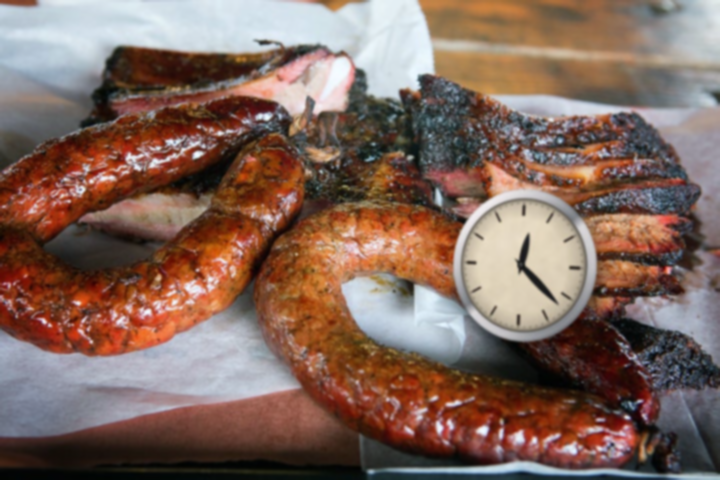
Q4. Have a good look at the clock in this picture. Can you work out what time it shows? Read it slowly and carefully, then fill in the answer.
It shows 12:22
